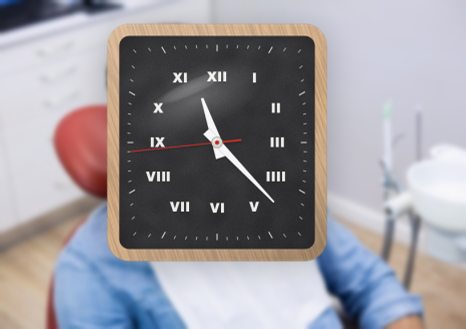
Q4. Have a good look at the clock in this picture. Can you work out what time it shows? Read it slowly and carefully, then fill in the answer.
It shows 11:22:44
